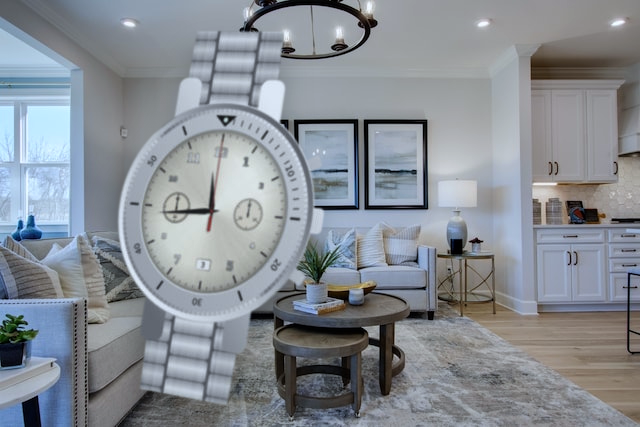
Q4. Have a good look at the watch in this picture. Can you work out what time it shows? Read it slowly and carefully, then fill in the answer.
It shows 11:44
